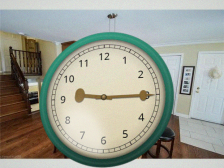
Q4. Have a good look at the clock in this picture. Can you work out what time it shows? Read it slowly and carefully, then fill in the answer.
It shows 9:15
